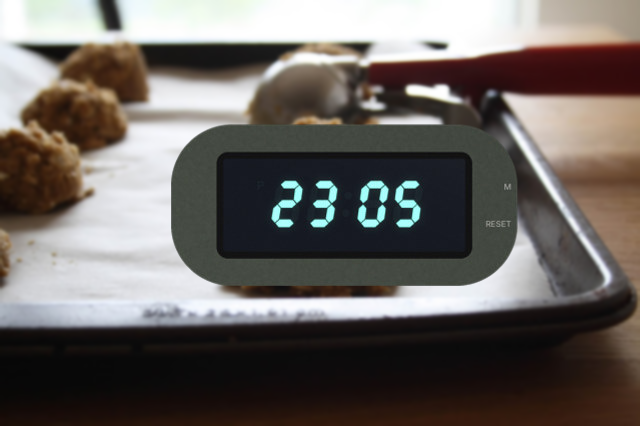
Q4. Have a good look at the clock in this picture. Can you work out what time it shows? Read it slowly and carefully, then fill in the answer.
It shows 23:05
